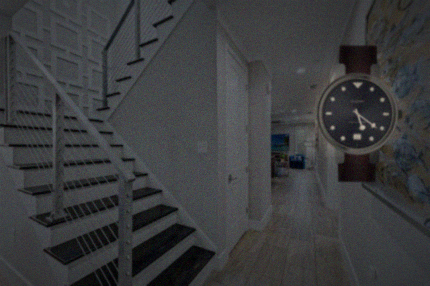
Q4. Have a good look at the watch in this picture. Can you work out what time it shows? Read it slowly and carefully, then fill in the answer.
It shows 5:21
